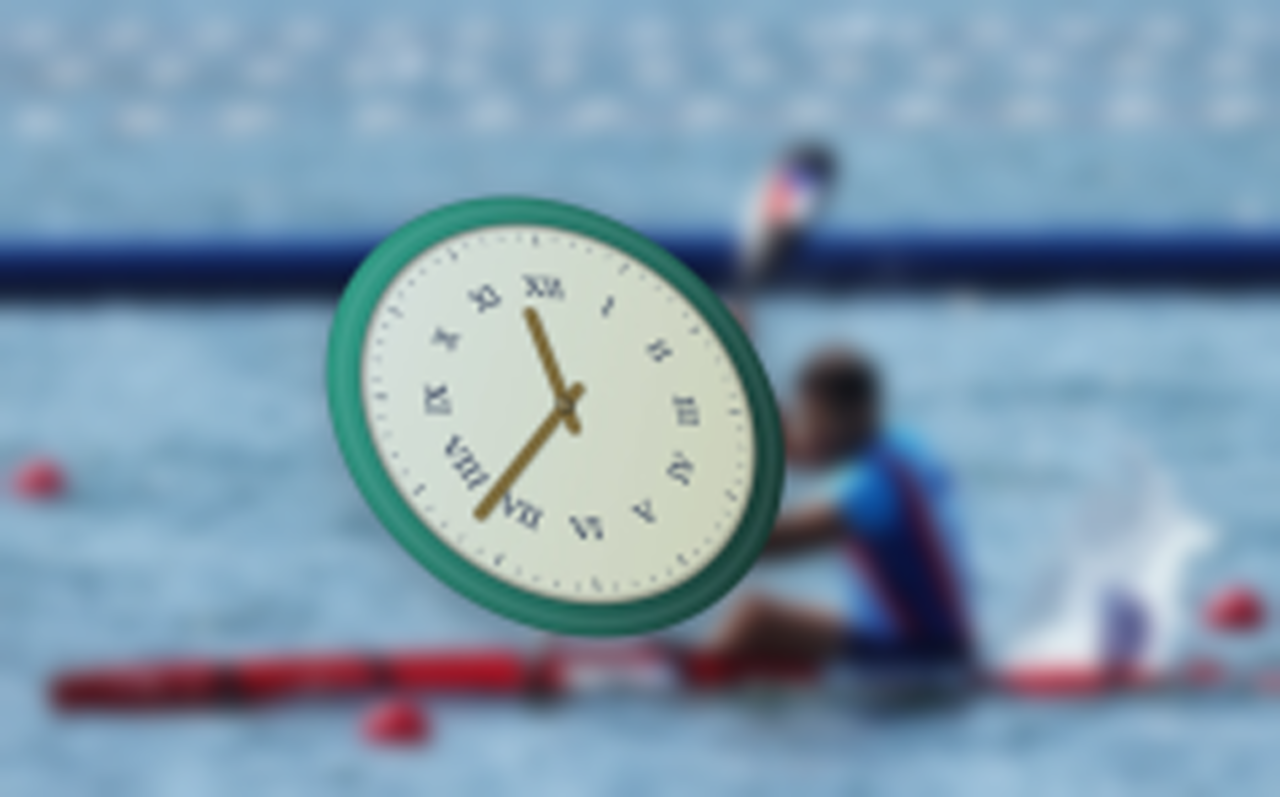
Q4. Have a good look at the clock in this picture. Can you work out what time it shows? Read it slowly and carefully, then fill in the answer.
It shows 11:37
